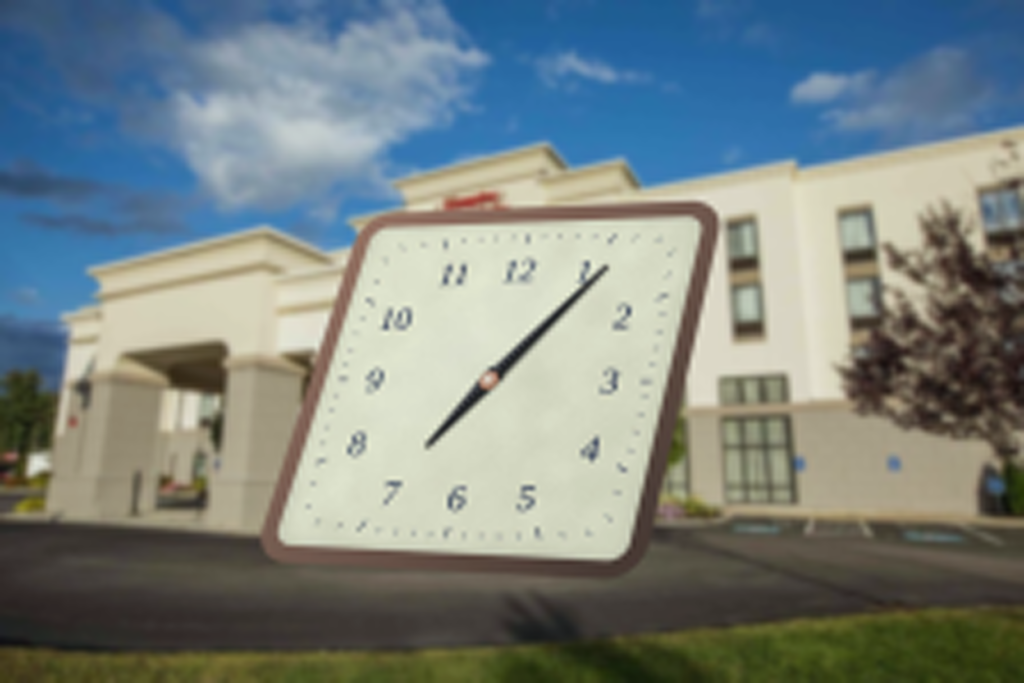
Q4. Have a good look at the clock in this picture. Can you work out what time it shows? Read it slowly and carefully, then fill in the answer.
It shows 7:06
